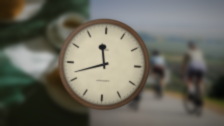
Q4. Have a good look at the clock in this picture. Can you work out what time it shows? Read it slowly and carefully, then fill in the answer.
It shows 11:42
